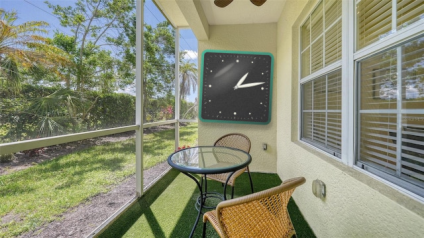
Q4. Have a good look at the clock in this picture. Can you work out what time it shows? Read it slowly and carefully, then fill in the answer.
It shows 1:13
